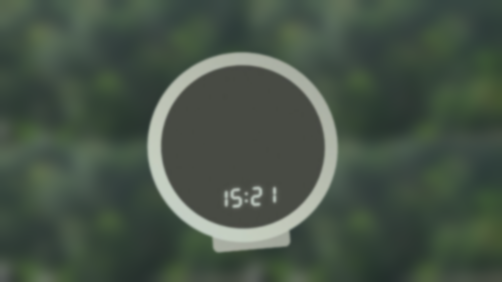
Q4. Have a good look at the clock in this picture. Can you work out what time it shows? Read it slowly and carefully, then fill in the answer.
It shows 15:21
